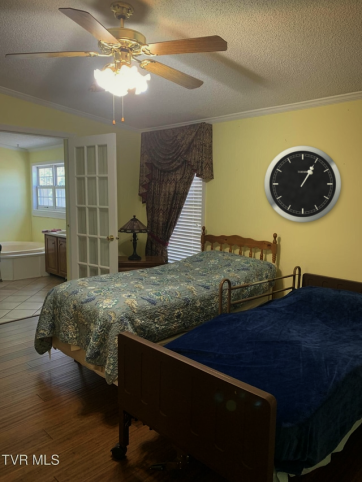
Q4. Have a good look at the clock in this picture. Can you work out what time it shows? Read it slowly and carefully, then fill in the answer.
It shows 1:05
